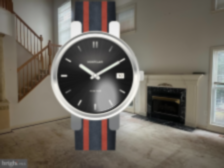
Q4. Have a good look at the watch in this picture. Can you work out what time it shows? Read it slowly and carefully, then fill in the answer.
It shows 10:10
